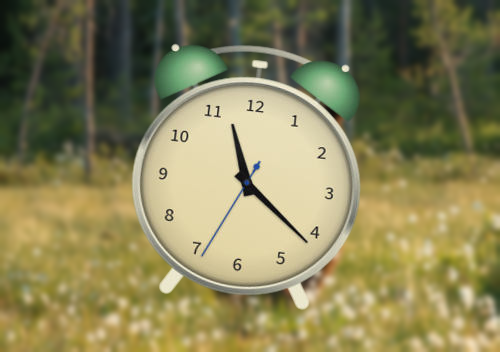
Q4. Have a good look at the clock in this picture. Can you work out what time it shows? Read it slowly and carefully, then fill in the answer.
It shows 11:21:34
